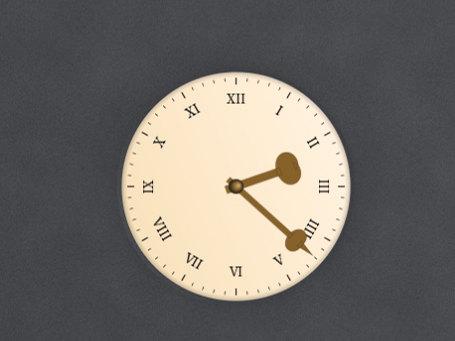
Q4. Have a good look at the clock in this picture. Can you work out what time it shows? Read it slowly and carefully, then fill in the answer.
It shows 2:22
